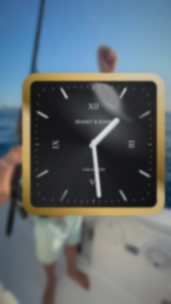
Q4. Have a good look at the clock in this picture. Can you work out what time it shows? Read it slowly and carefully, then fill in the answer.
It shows 1:29
